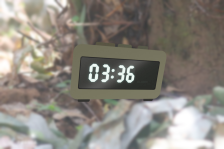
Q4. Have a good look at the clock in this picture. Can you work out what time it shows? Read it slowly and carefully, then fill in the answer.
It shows 3:36
